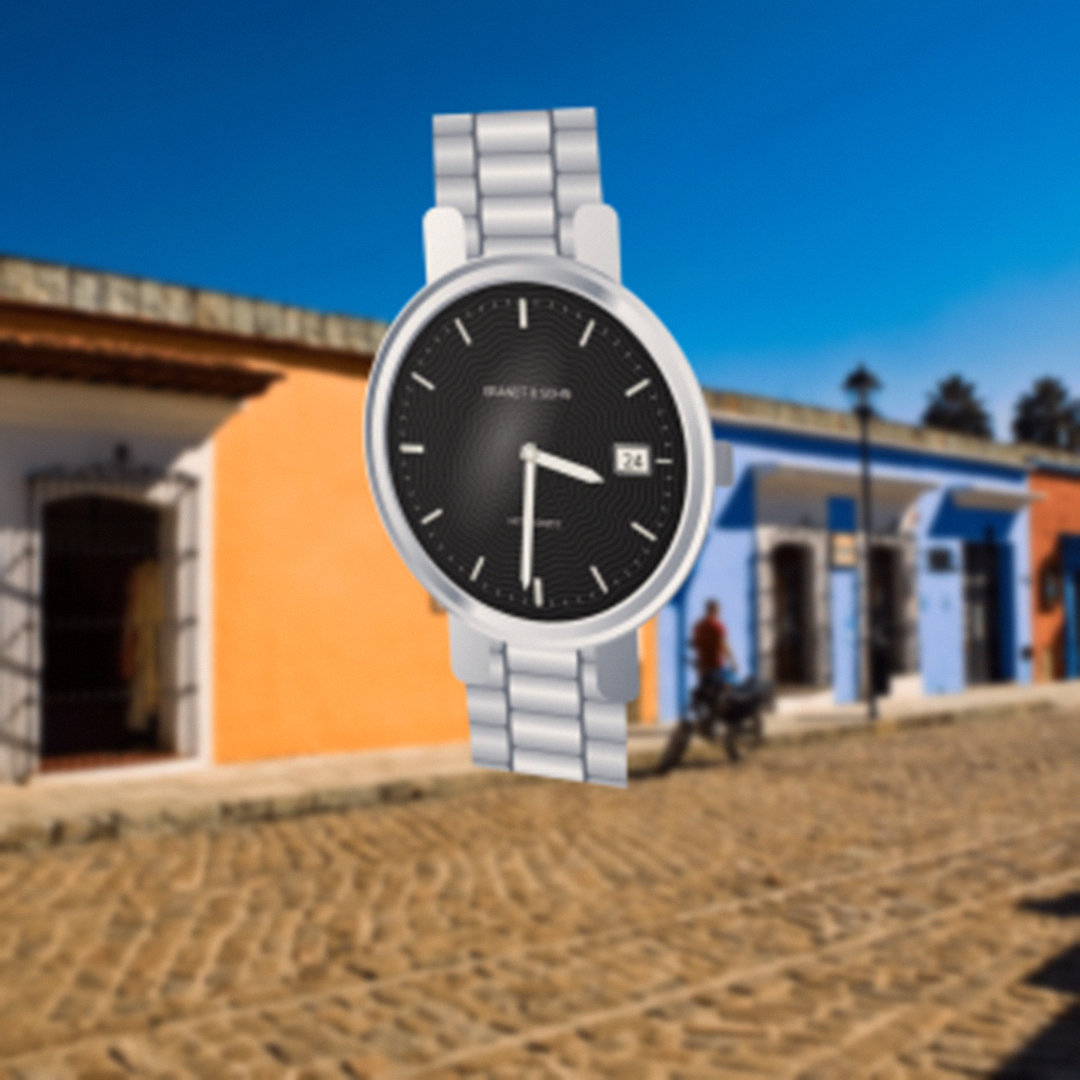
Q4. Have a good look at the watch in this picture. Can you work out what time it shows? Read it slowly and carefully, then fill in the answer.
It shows 3:31
